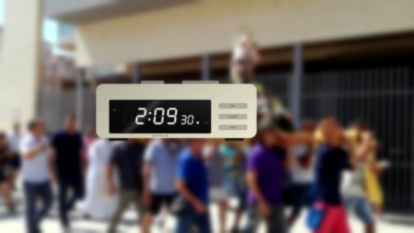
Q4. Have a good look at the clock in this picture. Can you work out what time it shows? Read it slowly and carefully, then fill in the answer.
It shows 2:09:30
